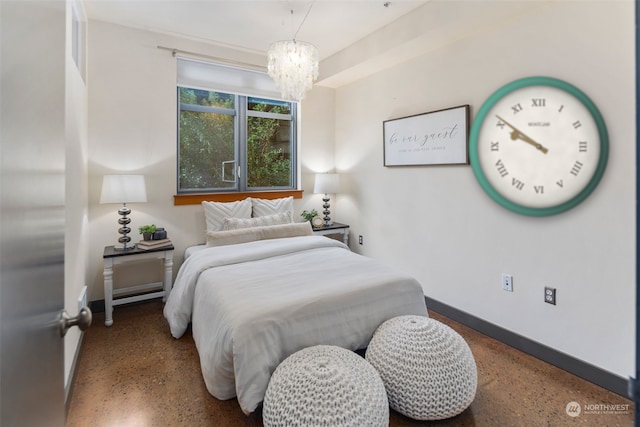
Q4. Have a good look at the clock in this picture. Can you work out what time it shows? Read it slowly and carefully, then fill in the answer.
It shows 9:51
